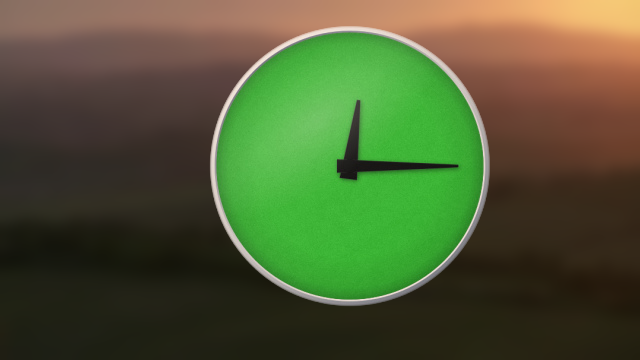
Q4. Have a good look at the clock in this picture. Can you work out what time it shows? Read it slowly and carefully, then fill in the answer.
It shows 12:15
